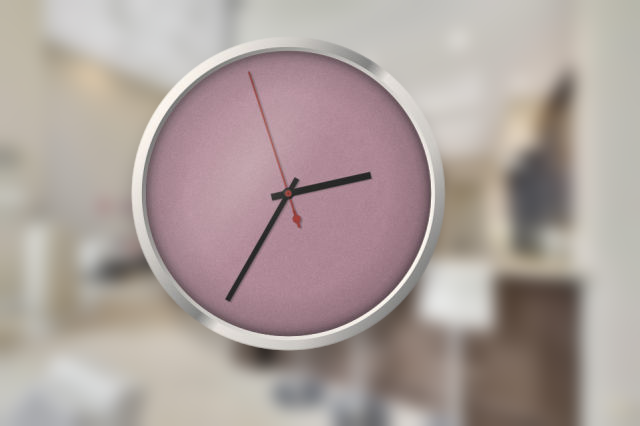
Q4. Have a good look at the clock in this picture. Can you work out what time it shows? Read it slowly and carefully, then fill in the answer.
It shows 2:34:57
